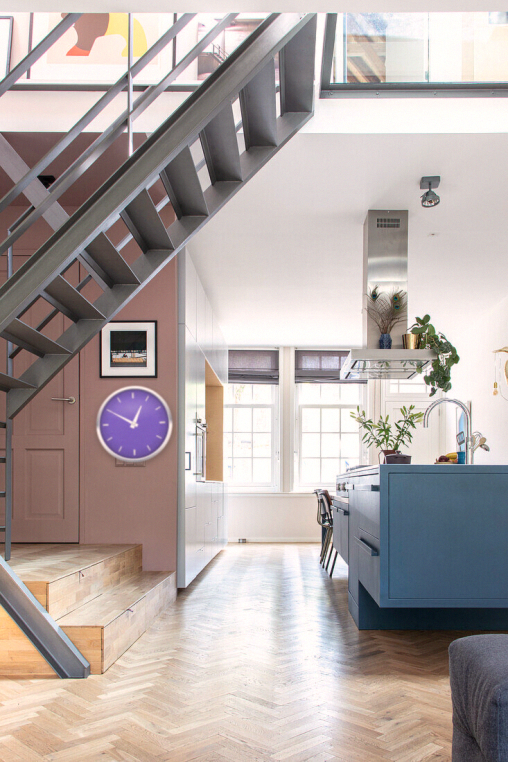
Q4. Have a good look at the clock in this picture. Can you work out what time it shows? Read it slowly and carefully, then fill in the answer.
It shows 12:50
